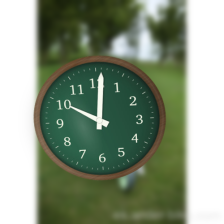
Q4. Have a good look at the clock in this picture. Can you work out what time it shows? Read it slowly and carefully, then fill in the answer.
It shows 10:01
